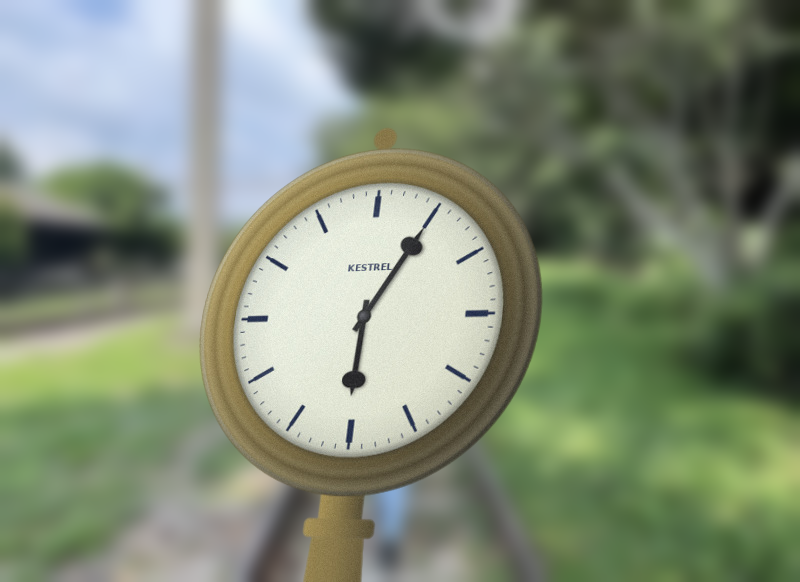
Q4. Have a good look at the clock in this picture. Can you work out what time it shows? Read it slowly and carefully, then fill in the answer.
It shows 6:05
